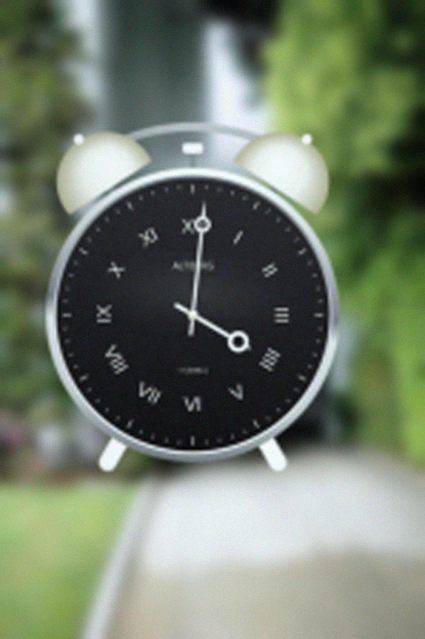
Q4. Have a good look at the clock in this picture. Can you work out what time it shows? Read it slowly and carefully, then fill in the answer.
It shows 4:01
